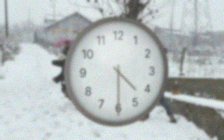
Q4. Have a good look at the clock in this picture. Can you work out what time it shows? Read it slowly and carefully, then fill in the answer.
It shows 4:30
